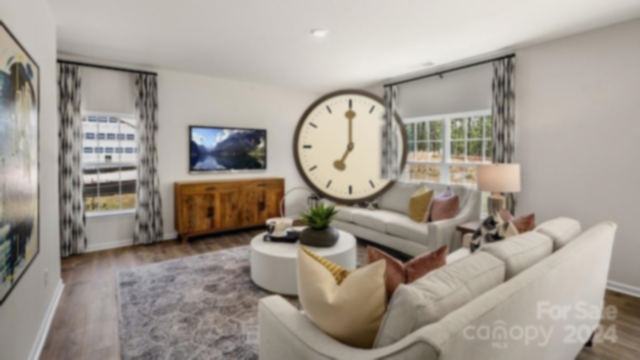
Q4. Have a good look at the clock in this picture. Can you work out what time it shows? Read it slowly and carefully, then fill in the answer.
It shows 7:00
